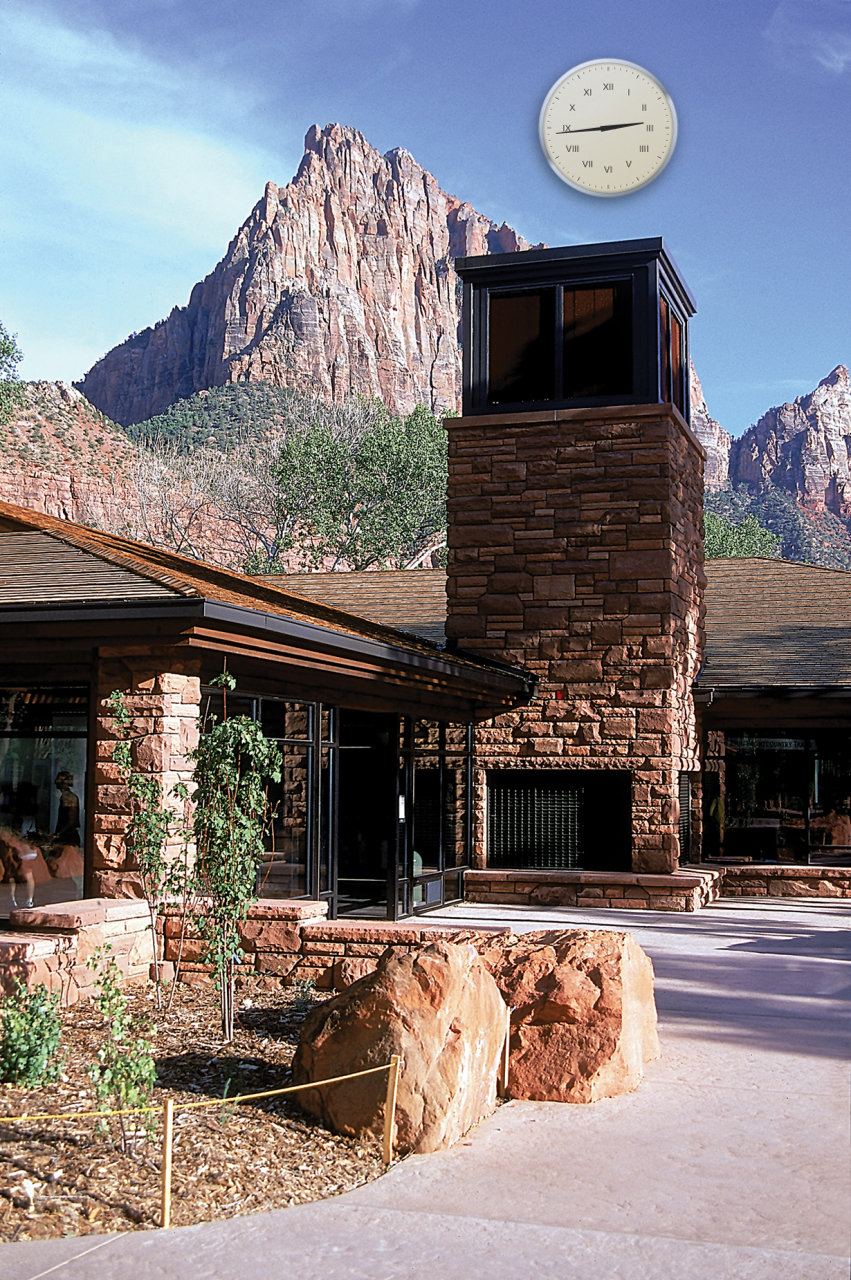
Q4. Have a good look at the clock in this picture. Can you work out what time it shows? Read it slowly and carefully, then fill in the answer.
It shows 2:44
